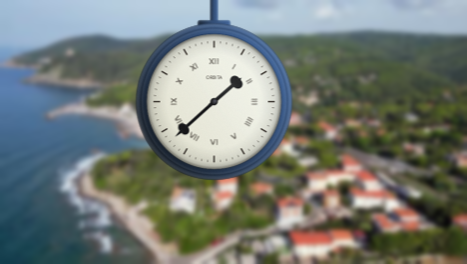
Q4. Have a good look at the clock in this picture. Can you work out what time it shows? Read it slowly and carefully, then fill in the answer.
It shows 1:38
